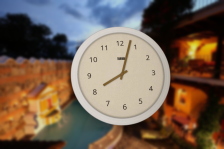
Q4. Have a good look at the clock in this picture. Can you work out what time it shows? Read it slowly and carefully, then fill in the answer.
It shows 8:03
